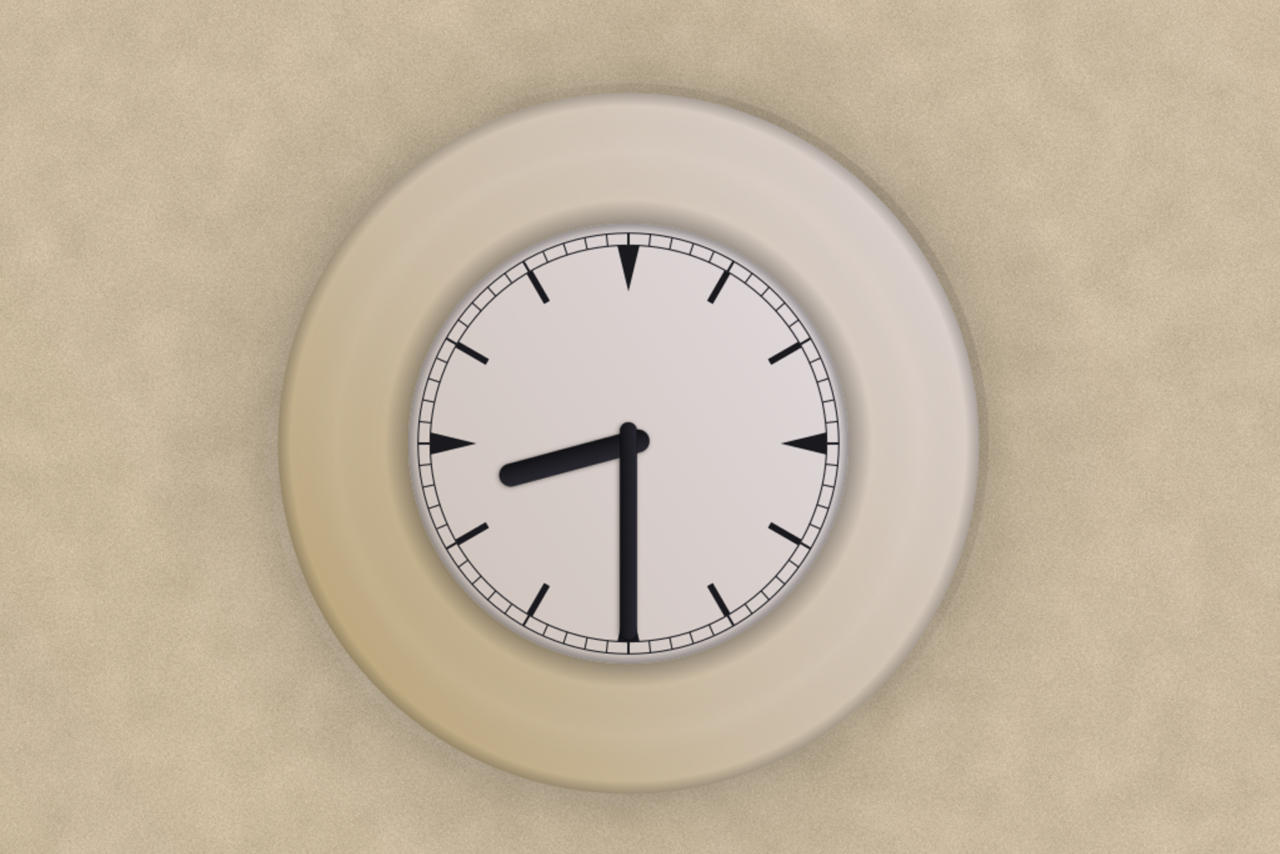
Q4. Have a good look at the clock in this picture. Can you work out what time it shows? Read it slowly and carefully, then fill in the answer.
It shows 8:30
